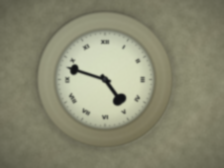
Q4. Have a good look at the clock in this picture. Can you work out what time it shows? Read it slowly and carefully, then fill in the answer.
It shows 4:48
